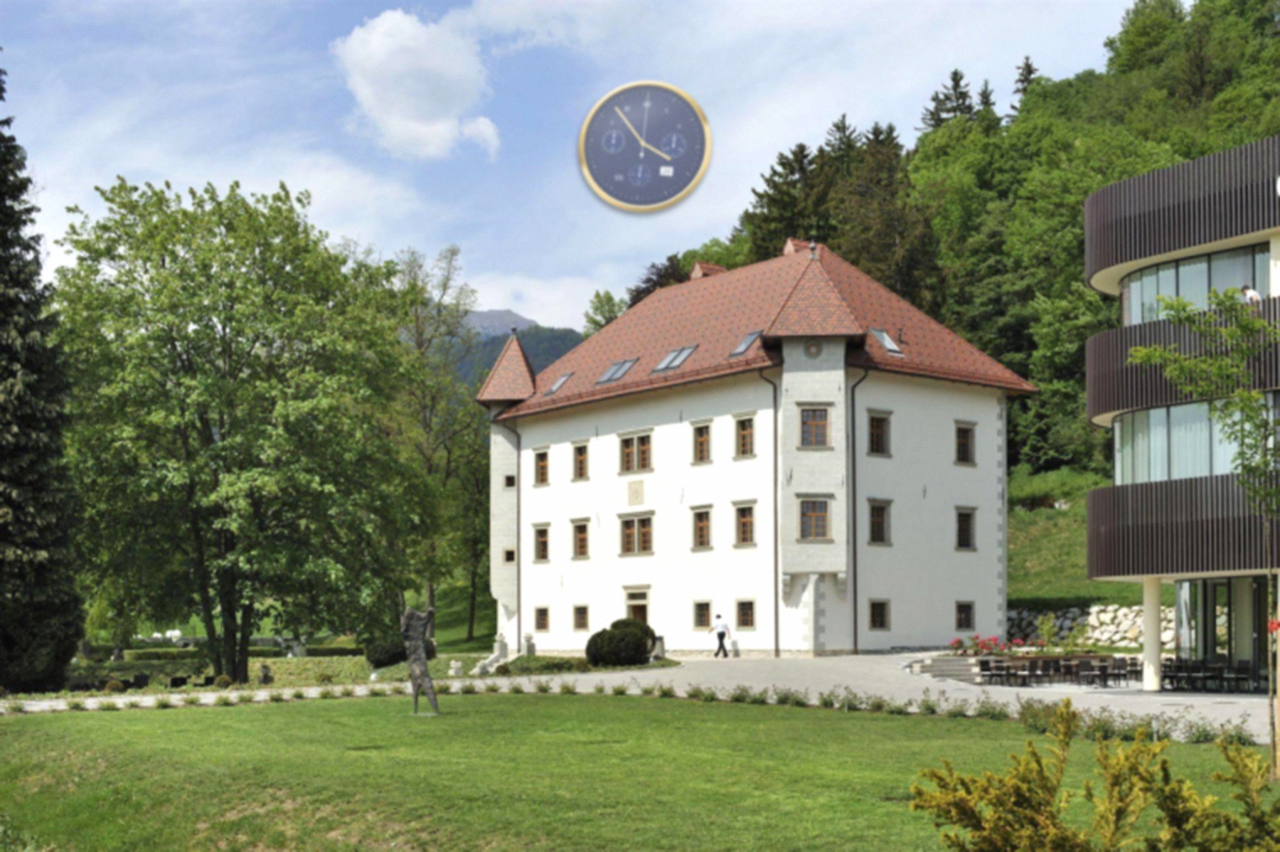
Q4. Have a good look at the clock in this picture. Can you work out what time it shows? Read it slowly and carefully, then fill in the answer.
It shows 3:53
